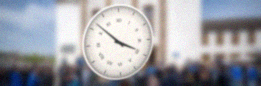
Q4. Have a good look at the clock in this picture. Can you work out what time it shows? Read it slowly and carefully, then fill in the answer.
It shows 3:52
